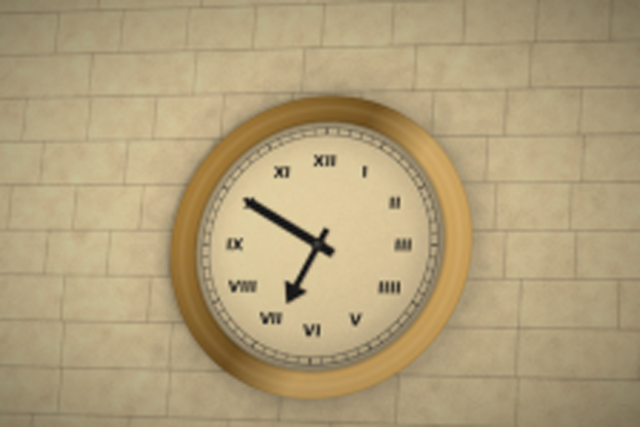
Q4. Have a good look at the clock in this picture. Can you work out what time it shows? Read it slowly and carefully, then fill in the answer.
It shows 6:50
